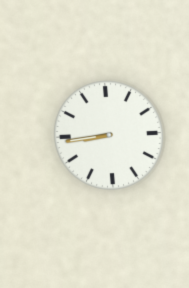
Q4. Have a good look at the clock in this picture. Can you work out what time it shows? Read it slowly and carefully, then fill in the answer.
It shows 8:44
